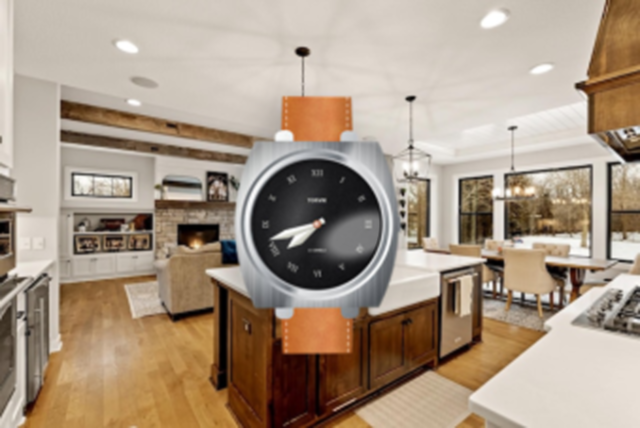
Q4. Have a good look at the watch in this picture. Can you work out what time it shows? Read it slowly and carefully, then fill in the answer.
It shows 7:42
